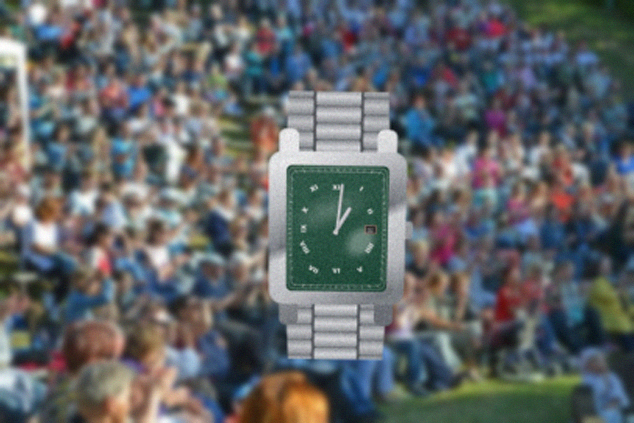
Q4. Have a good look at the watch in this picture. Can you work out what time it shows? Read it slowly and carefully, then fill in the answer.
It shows 1:01
